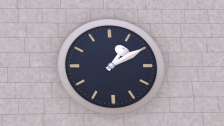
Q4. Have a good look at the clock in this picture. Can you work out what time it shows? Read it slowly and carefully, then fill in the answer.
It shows 1:10
